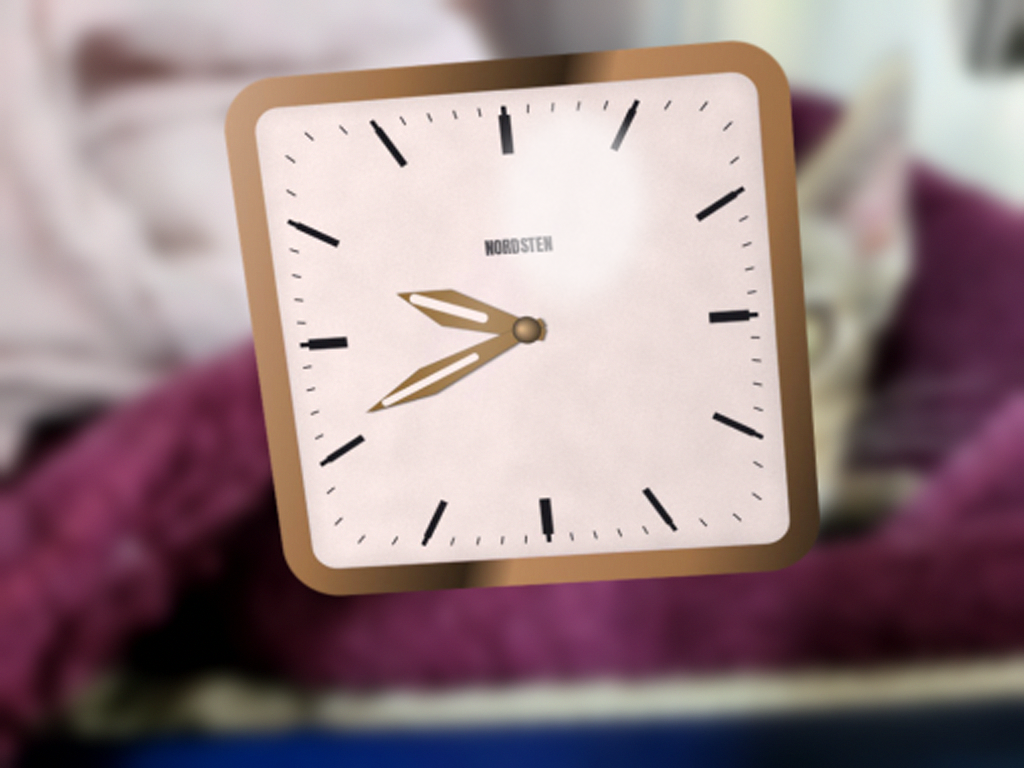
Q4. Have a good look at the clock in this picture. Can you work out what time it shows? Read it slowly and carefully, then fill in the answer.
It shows 9:41
